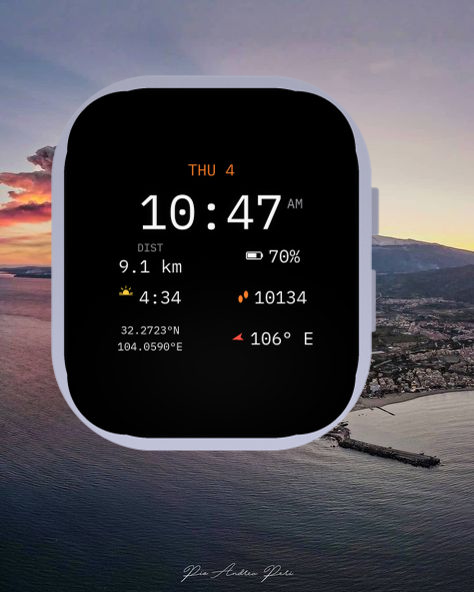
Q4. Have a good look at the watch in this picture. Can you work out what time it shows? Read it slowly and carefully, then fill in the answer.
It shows 10:47
